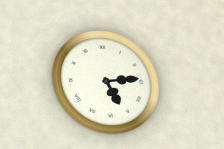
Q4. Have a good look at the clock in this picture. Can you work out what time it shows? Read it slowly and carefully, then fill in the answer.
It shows 5:14
